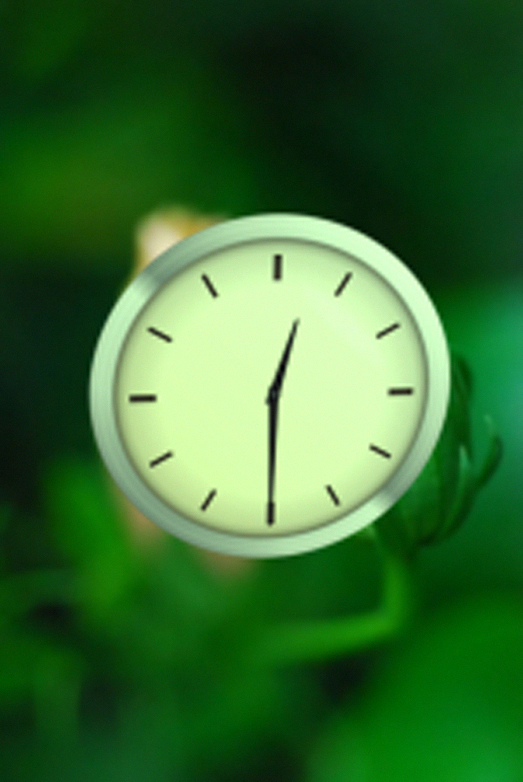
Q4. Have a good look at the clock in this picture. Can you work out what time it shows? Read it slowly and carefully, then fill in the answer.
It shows 12:30
